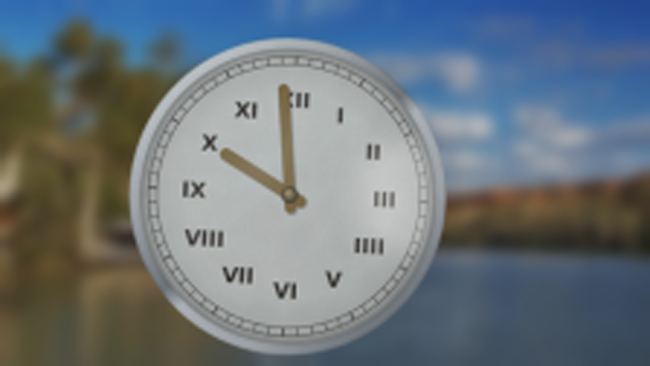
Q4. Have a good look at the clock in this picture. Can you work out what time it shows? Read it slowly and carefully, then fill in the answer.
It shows 9:59
